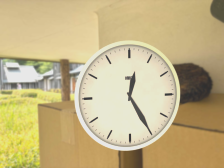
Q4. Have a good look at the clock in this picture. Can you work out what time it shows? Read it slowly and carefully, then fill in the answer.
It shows 12:25
